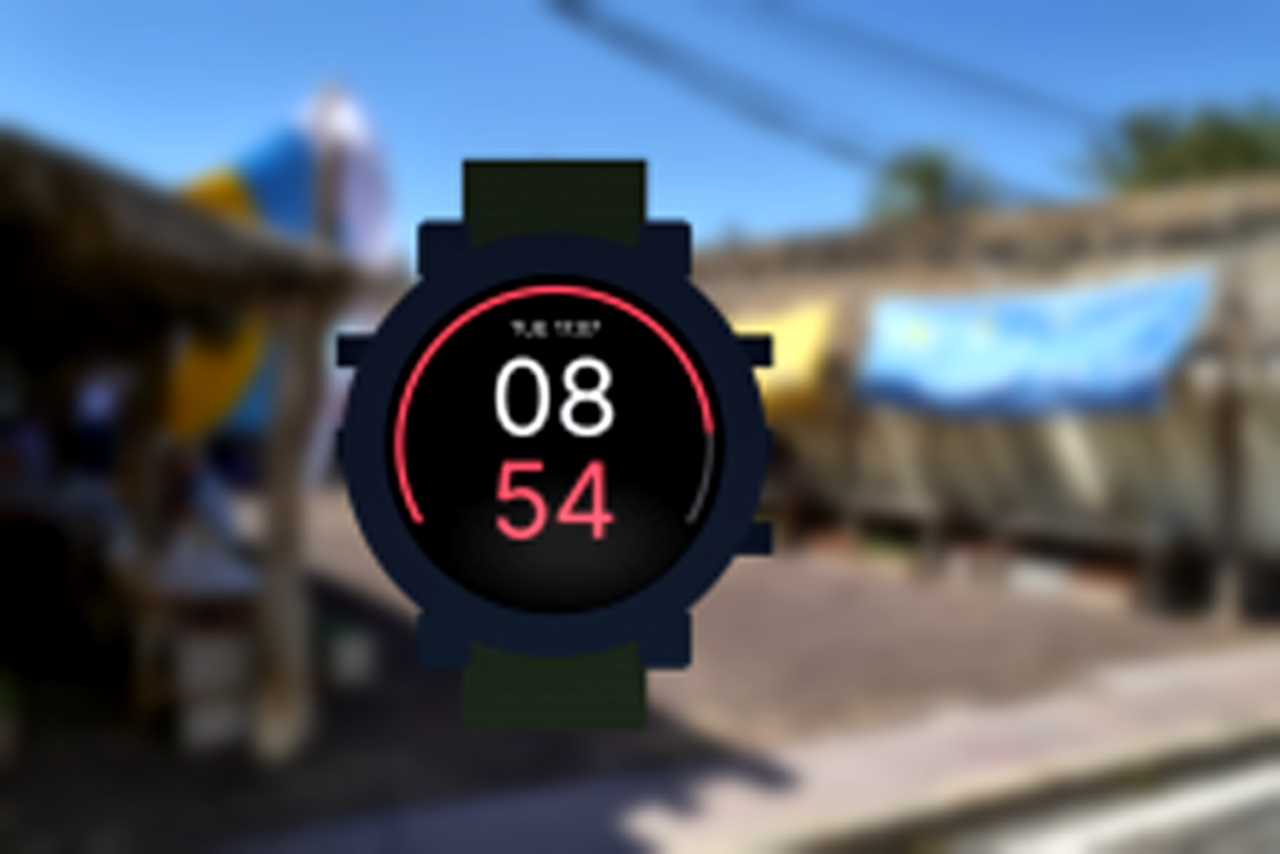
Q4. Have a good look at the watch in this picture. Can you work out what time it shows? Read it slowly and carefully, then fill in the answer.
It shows 8:54
